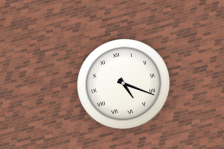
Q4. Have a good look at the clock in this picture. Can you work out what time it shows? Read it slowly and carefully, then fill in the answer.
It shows 5:21
